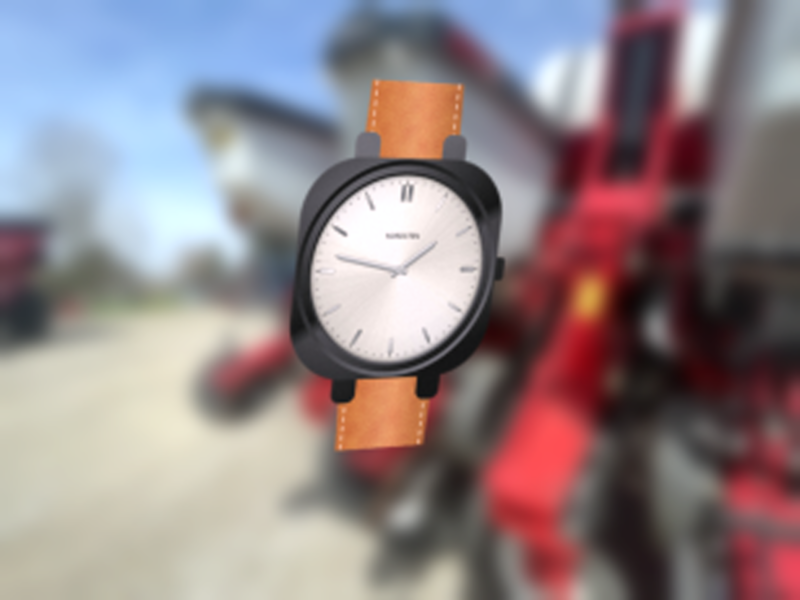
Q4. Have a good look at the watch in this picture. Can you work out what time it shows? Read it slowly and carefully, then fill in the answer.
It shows 1:47
